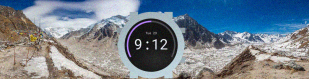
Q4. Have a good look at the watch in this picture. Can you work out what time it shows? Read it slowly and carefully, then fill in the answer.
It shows 9:12
